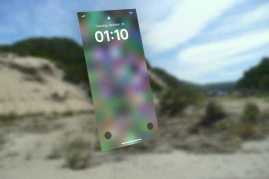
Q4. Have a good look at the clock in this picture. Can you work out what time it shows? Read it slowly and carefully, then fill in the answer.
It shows 1:10
